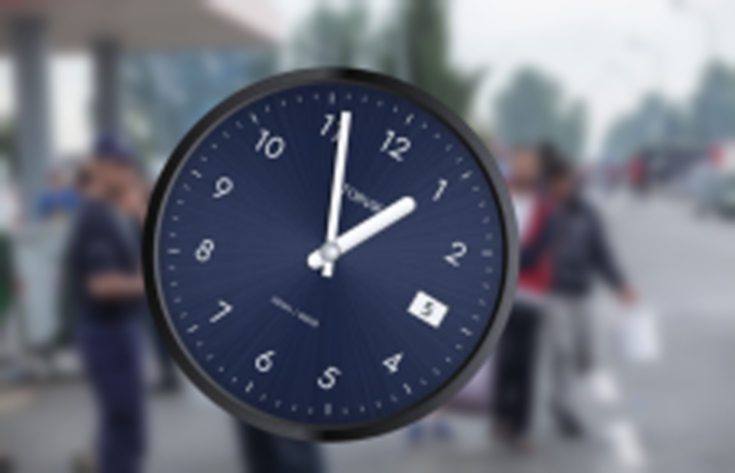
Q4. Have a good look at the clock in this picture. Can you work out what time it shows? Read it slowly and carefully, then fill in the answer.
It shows 12:56
